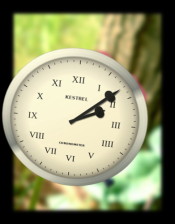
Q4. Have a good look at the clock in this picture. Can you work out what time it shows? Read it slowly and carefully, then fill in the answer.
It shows 2:08
